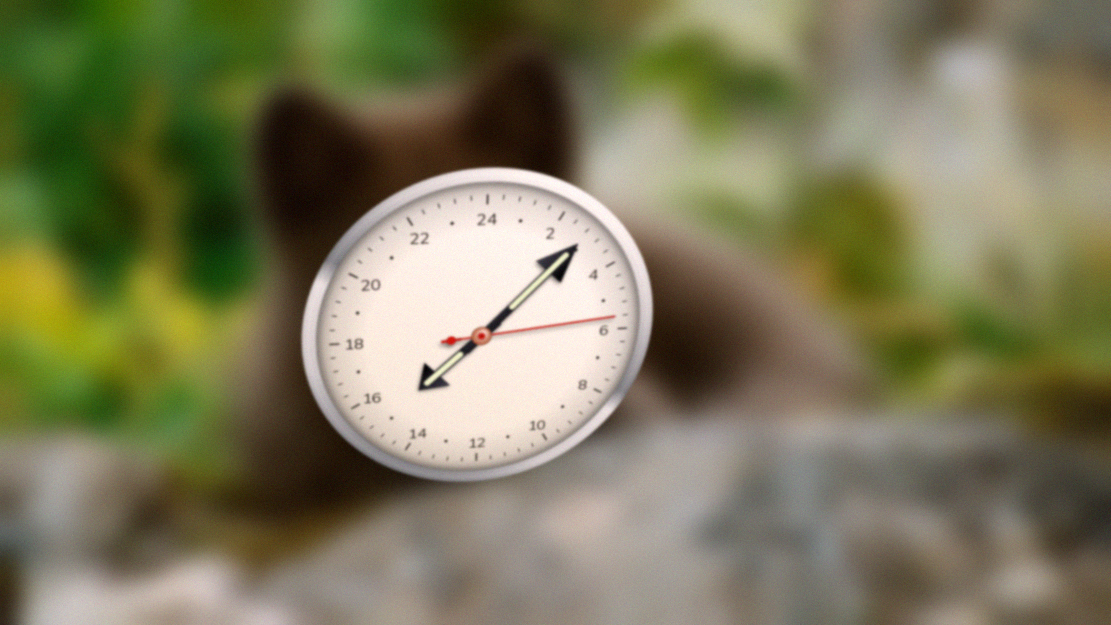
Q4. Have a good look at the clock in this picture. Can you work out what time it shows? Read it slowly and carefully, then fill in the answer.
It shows 15:07:14
